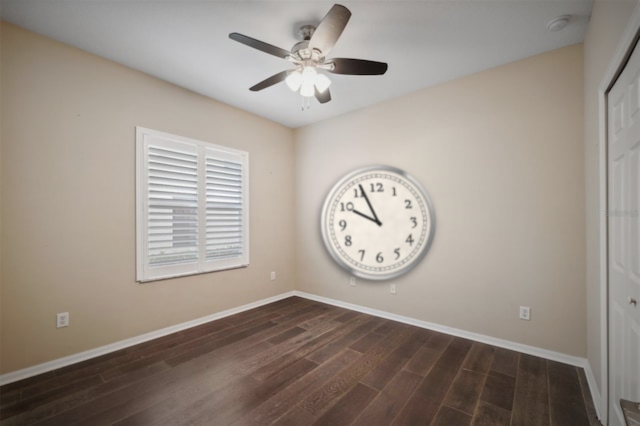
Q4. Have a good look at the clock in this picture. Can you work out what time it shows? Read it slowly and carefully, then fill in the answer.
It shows 9:56
